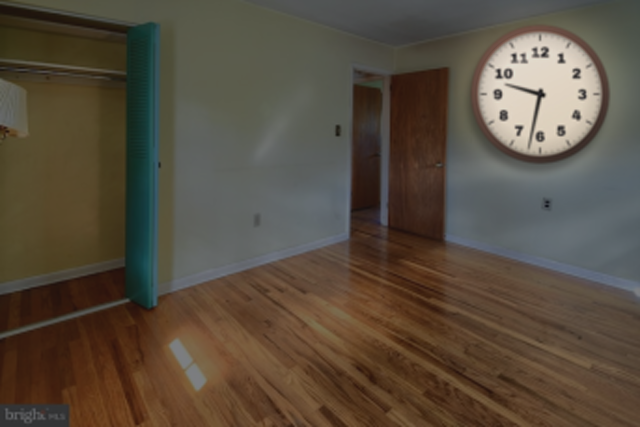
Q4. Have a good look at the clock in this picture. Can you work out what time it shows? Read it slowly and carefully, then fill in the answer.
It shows 9:32
